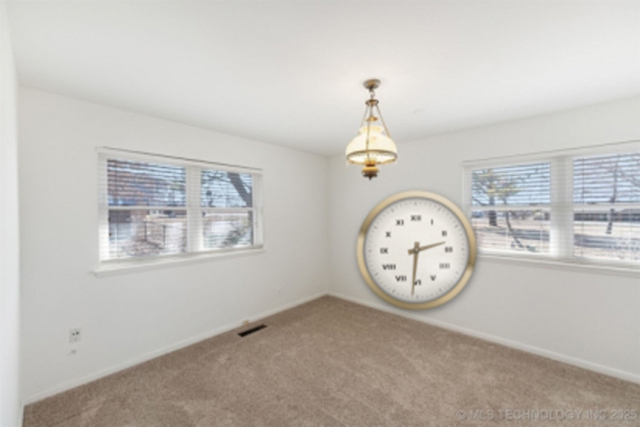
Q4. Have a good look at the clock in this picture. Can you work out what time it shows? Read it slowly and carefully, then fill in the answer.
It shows 2:31
